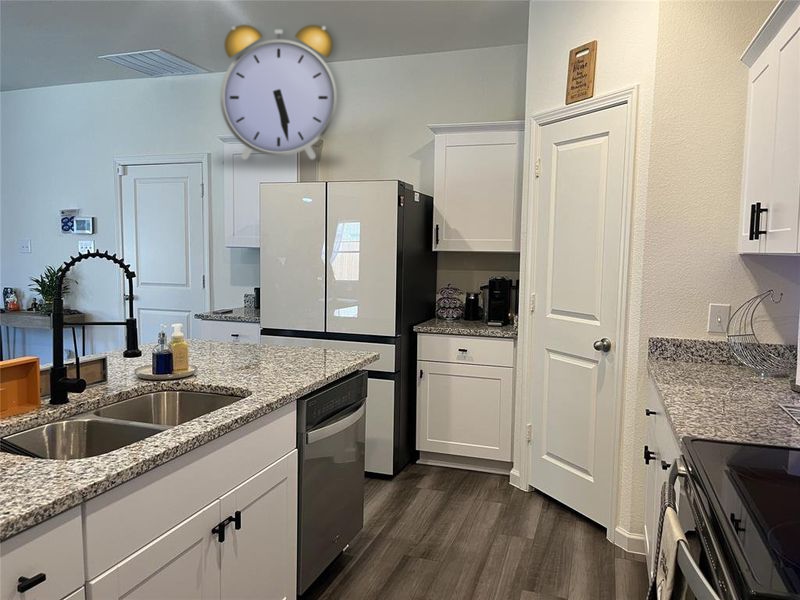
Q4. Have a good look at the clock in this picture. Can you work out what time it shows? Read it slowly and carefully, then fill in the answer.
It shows 5:28
